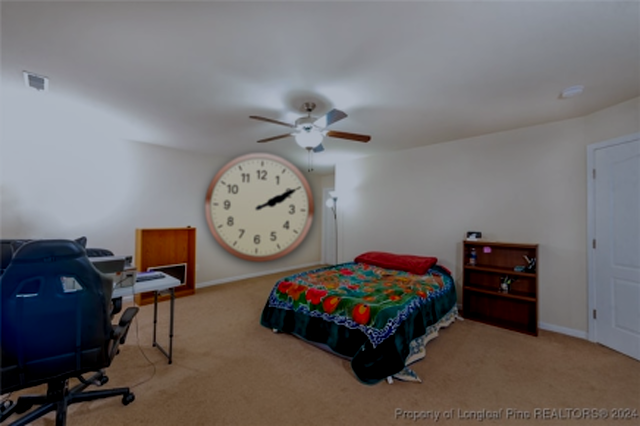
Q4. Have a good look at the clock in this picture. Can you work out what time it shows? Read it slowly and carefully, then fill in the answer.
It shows 2:10
